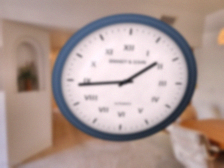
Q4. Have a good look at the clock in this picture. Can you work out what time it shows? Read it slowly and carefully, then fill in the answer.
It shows 1:44
